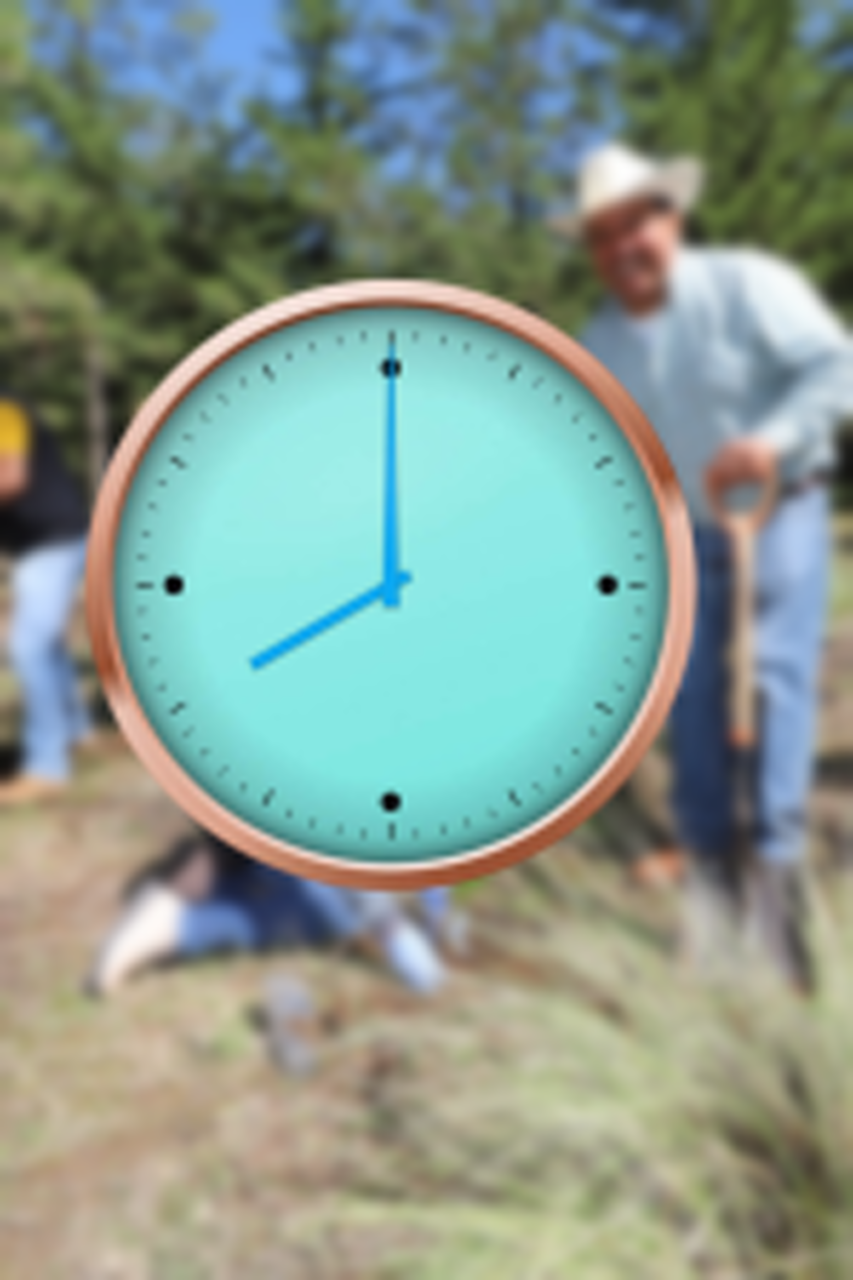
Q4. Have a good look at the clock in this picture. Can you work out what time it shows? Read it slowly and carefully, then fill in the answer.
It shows 8:00
